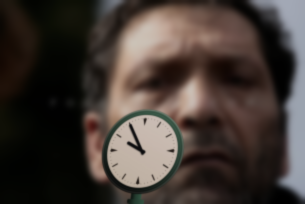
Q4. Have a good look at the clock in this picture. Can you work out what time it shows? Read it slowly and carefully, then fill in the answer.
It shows 9:55
